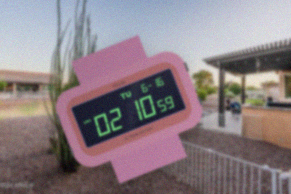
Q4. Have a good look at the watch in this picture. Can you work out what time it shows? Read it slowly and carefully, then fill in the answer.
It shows 2:10:59
